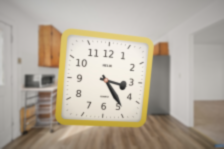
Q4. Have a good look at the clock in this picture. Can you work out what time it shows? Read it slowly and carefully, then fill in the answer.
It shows 3:24
